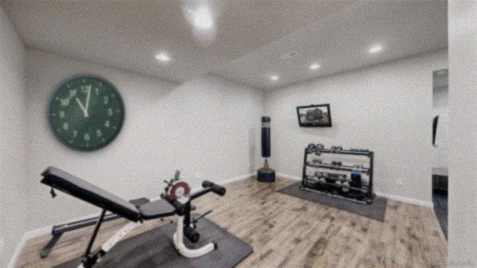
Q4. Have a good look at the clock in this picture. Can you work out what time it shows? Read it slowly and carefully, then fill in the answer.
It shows 11:02
